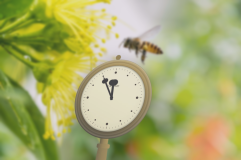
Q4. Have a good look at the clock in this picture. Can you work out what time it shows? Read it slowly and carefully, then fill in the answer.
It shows 11:55
